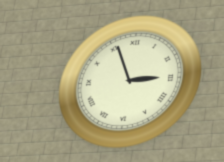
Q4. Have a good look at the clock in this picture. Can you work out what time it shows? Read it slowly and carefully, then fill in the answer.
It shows 2:56
